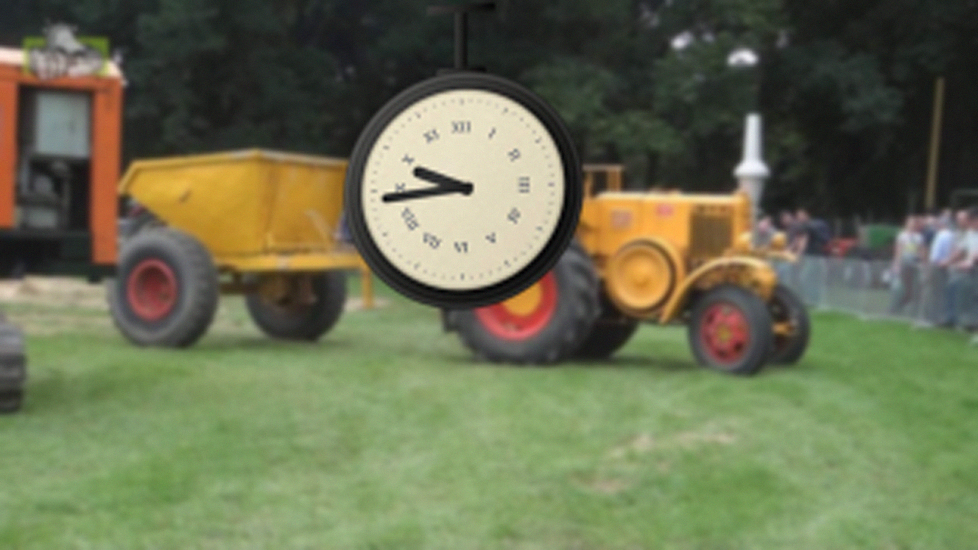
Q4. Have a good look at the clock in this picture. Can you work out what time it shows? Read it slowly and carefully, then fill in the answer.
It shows 9:44
